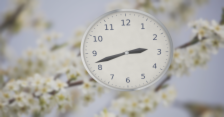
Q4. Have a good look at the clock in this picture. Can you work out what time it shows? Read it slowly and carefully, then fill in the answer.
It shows 2:42
